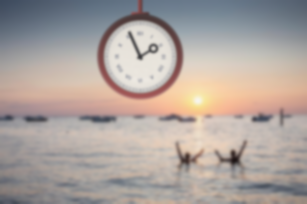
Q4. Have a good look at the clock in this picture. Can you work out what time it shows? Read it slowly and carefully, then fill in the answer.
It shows 1:56
